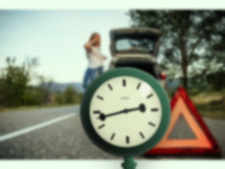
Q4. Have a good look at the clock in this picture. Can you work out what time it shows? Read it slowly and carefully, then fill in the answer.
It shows 2:43
